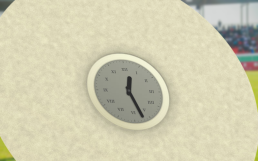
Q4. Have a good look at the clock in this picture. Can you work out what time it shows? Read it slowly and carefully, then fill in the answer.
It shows 12:27
